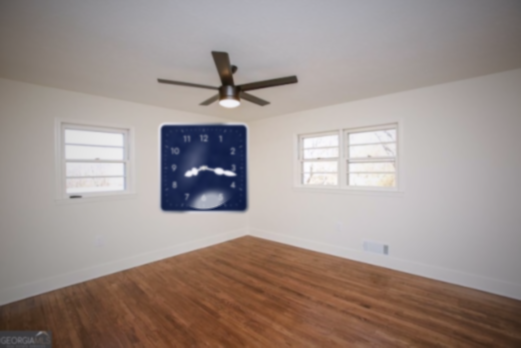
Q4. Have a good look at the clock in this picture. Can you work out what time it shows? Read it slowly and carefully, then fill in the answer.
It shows 8:17
